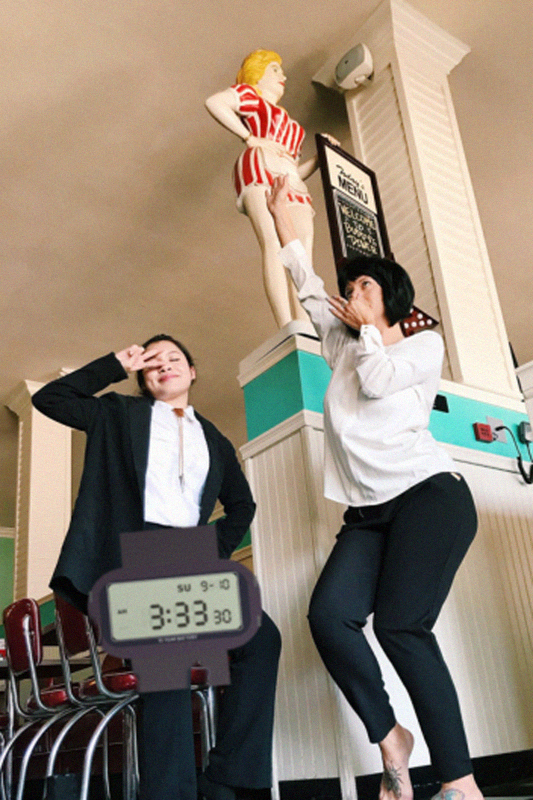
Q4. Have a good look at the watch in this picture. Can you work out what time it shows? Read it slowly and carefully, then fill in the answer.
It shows 3:33:30
